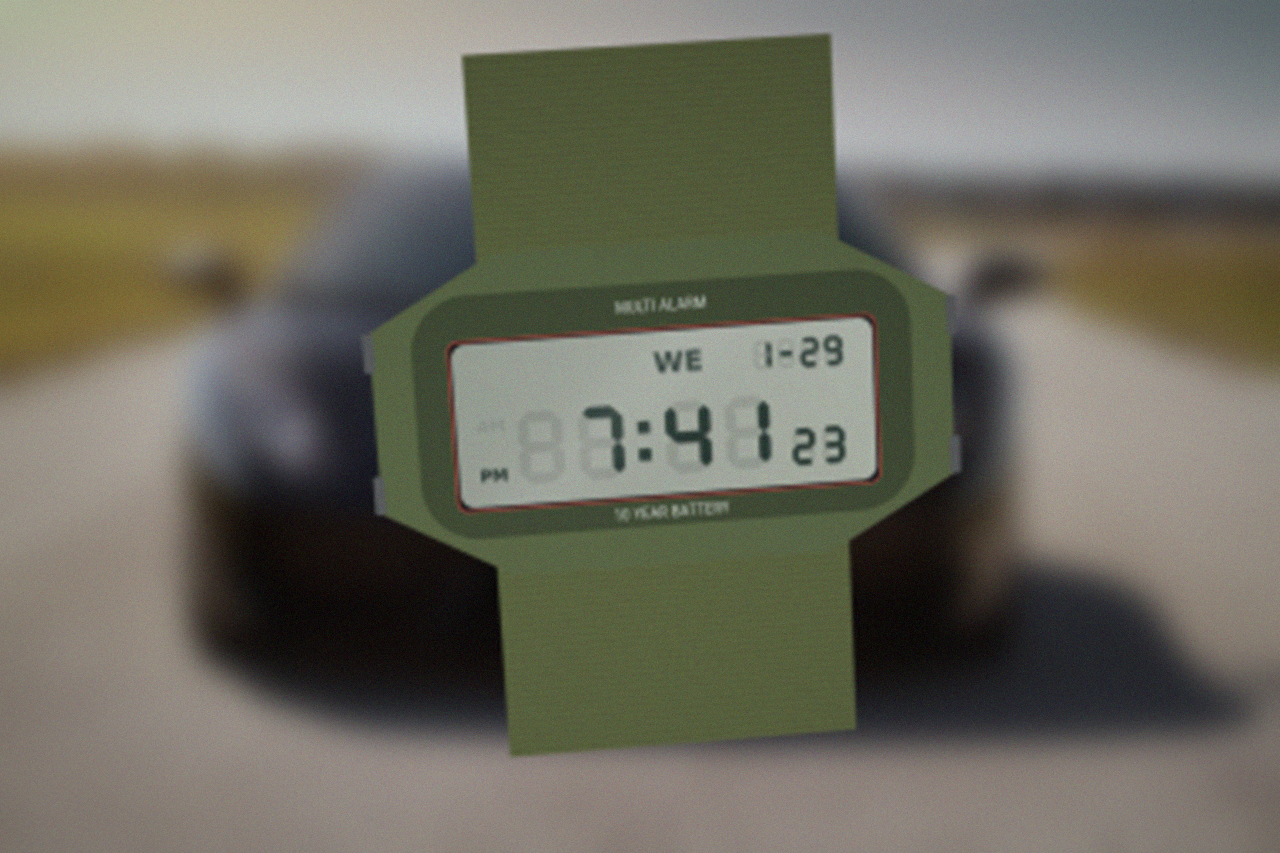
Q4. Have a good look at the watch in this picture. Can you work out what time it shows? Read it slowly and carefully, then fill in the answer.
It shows 7:41:23
